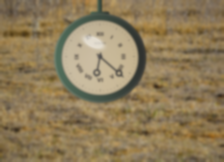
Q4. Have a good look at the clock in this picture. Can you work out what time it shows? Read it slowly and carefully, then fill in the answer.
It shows 6:22
